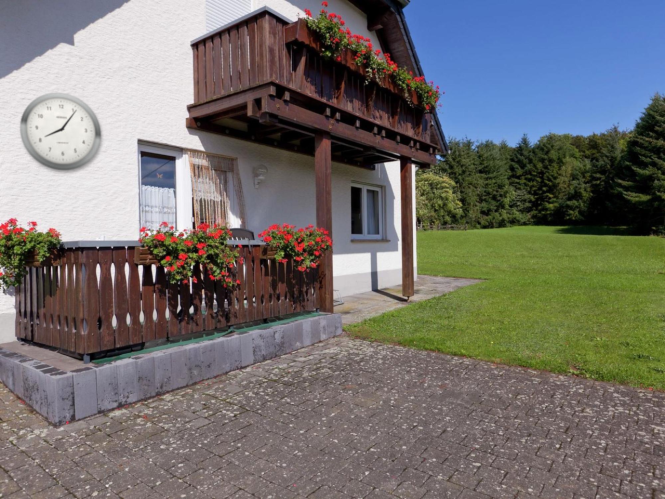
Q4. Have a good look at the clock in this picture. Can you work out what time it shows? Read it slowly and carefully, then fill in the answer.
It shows 8:06
